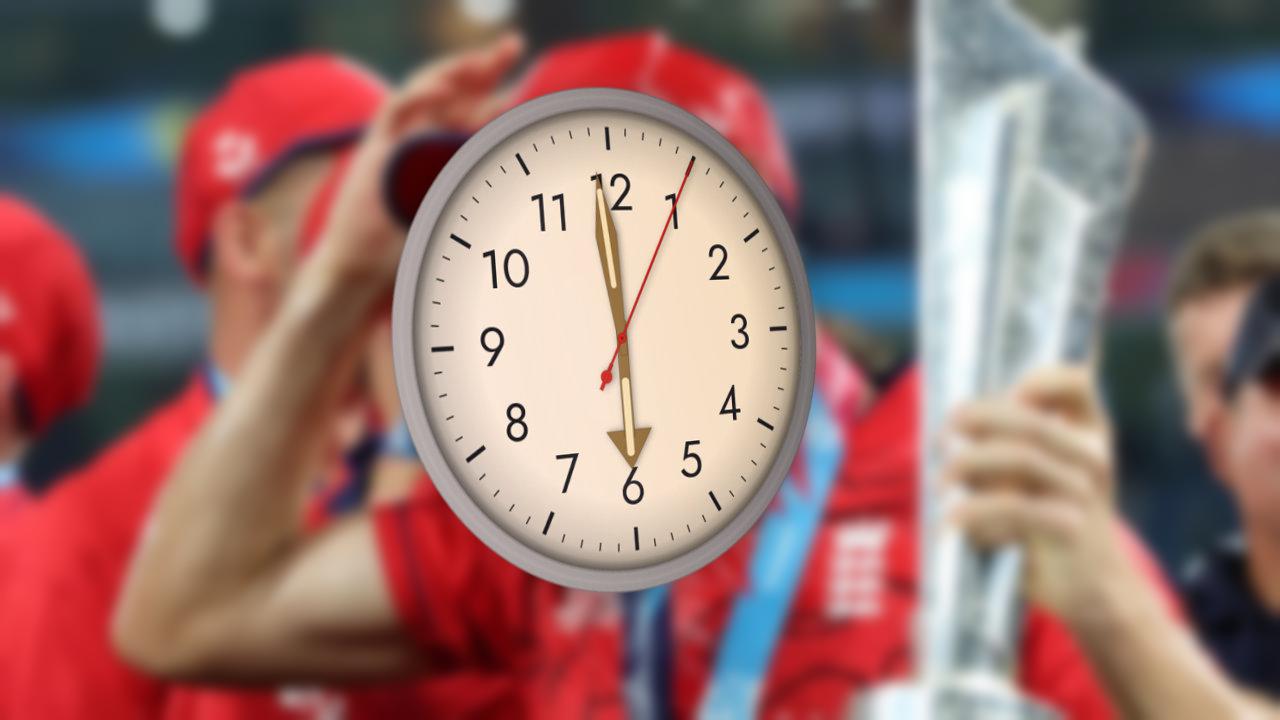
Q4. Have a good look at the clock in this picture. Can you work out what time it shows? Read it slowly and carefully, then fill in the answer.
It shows 5:59:05
